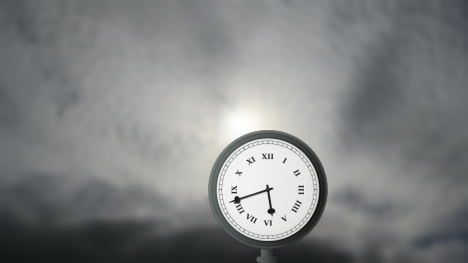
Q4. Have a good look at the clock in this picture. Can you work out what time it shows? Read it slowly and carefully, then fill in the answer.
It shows 5:42
